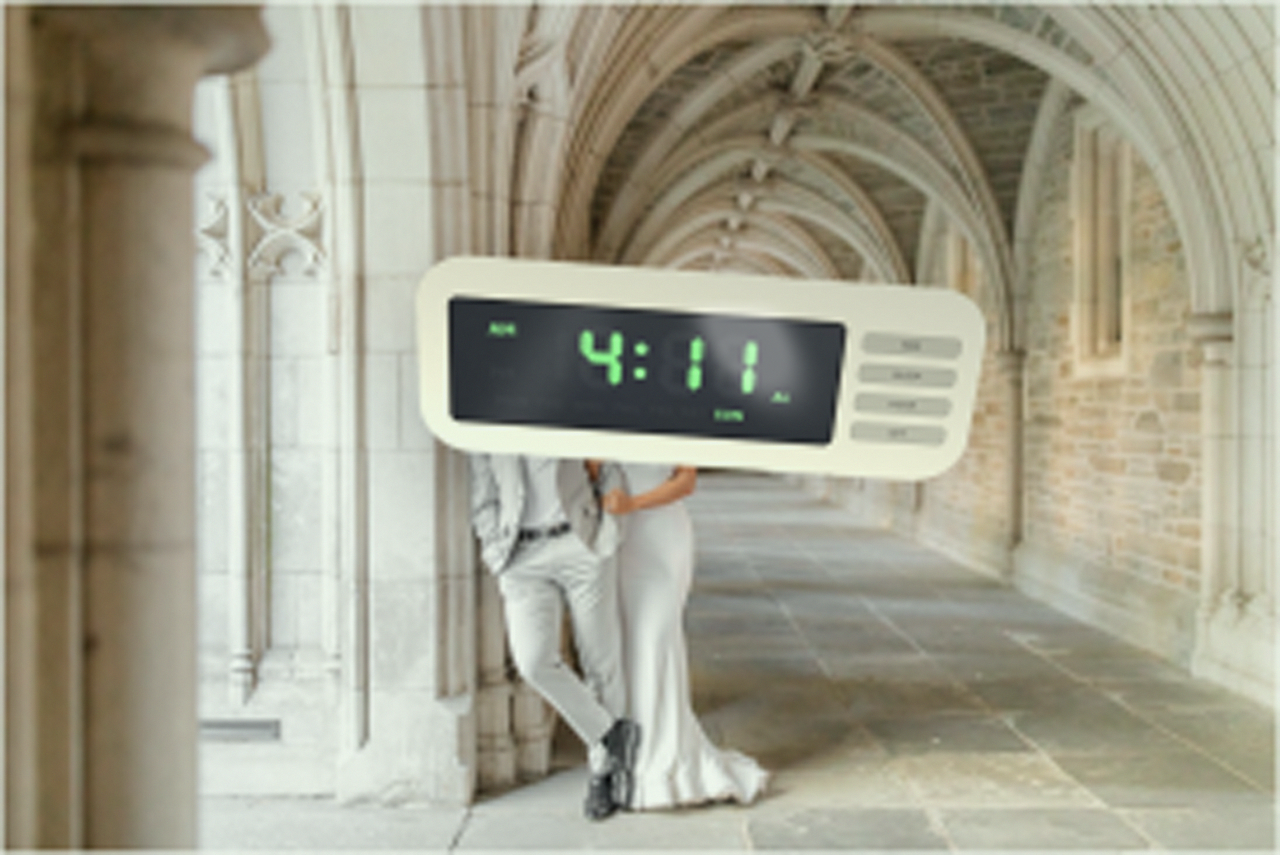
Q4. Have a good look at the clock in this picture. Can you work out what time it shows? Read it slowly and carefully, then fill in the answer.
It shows 4:11
